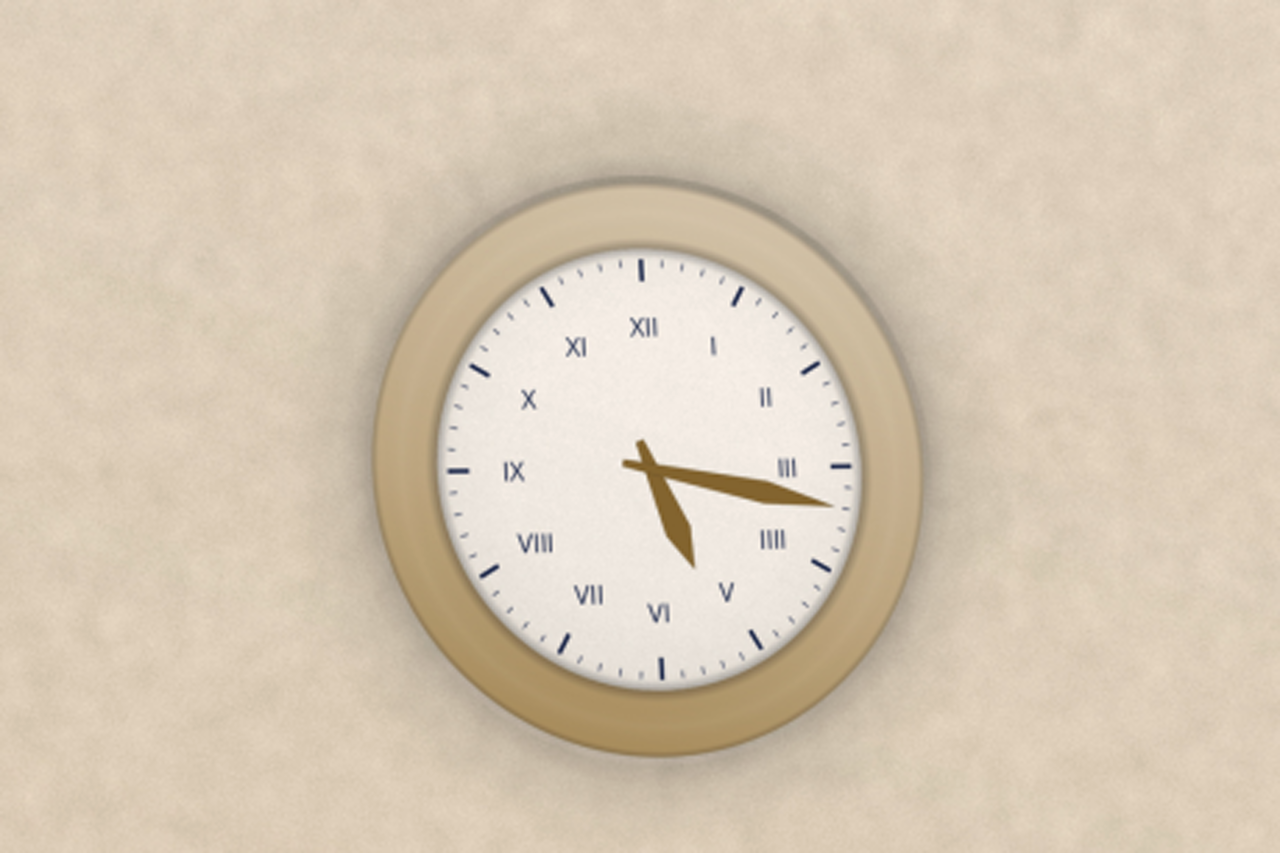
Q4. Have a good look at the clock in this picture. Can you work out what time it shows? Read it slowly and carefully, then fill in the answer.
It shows 5:17
